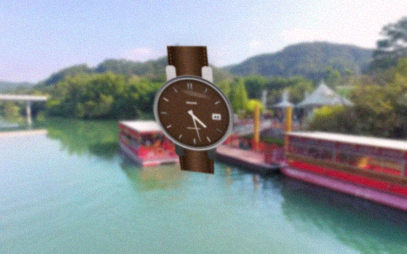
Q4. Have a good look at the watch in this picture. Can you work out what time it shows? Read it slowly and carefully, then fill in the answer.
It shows 4:28
